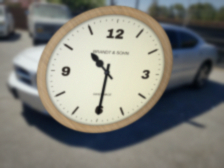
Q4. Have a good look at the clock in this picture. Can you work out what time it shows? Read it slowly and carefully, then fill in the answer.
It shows 10:30
